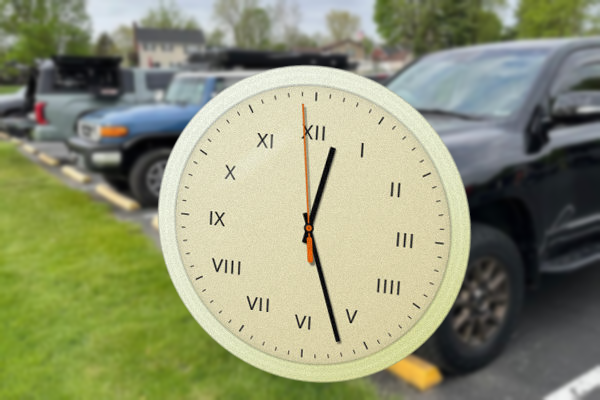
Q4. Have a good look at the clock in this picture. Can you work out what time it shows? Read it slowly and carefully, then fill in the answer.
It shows 12:26:59
